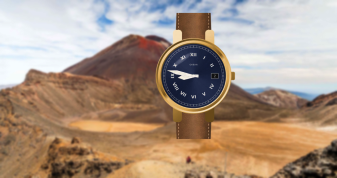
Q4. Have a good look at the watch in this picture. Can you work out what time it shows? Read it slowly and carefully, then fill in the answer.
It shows 8:47
